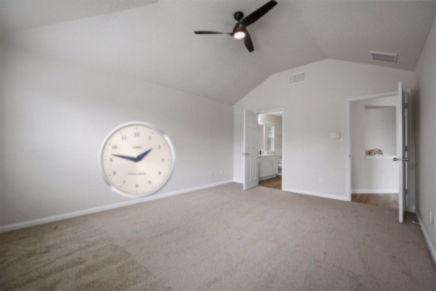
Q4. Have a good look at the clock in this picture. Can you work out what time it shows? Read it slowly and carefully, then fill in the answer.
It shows 1:47
